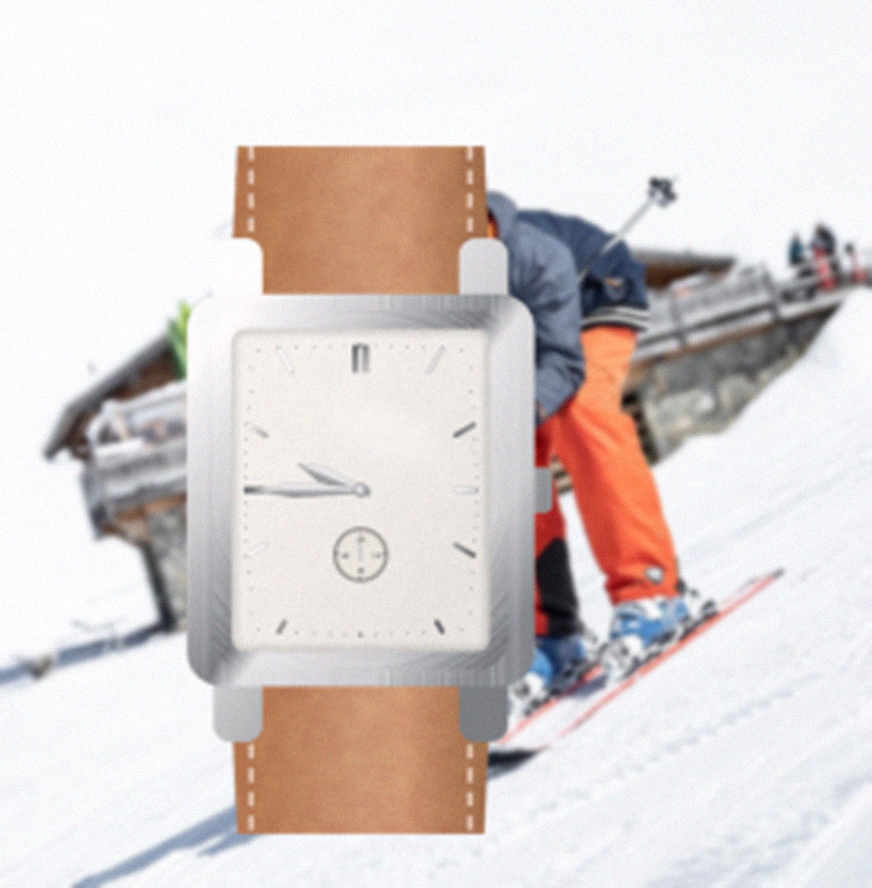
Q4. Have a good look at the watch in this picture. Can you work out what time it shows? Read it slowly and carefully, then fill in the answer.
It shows 9:45
